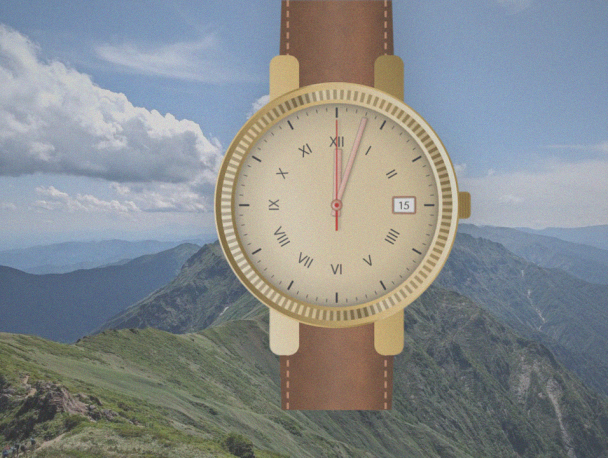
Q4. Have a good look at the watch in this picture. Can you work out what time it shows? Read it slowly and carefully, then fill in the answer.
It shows 12:03:00
